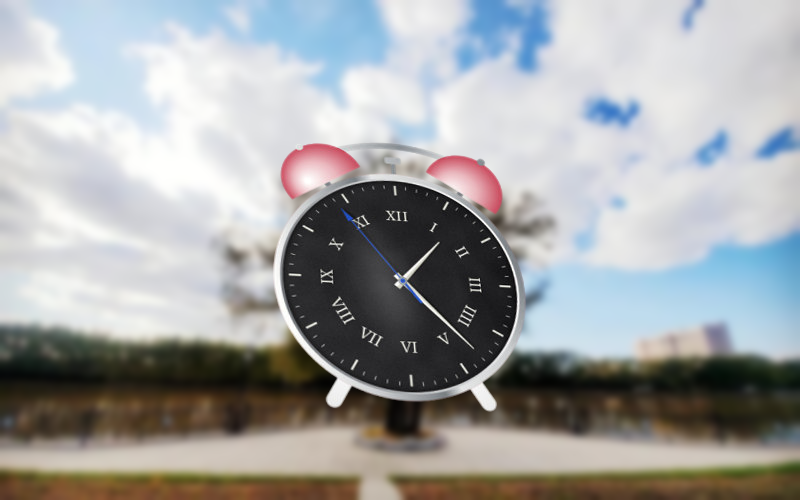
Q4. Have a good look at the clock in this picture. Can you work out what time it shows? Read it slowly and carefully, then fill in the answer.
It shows 1:22:54
